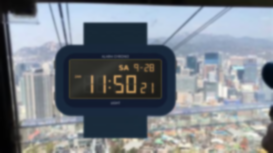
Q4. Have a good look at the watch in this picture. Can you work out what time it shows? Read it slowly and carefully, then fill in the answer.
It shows 11:50
